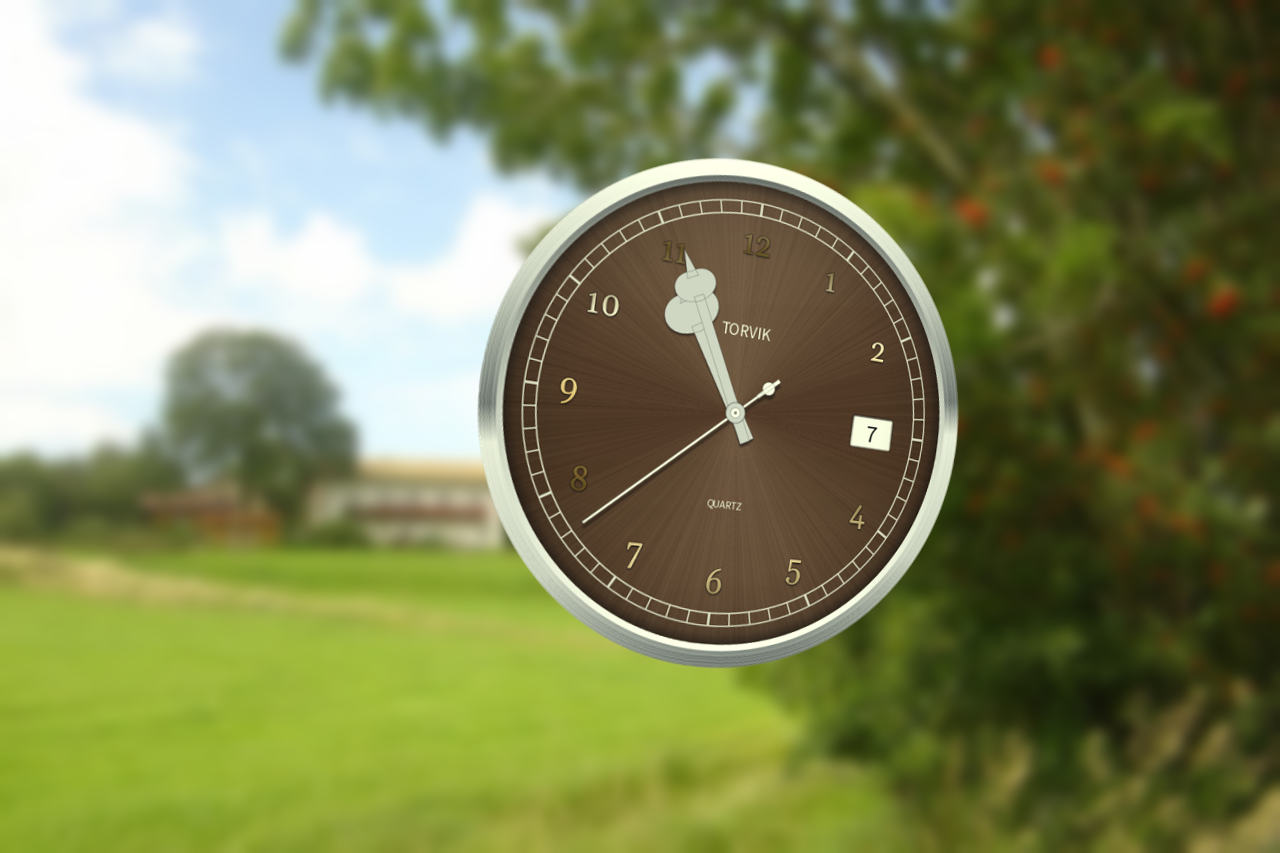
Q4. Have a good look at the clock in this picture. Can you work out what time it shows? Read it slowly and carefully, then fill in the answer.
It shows 10:55:38
